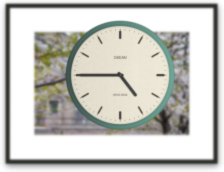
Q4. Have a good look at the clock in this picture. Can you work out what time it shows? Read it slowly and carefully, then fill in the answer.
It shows 4:45
